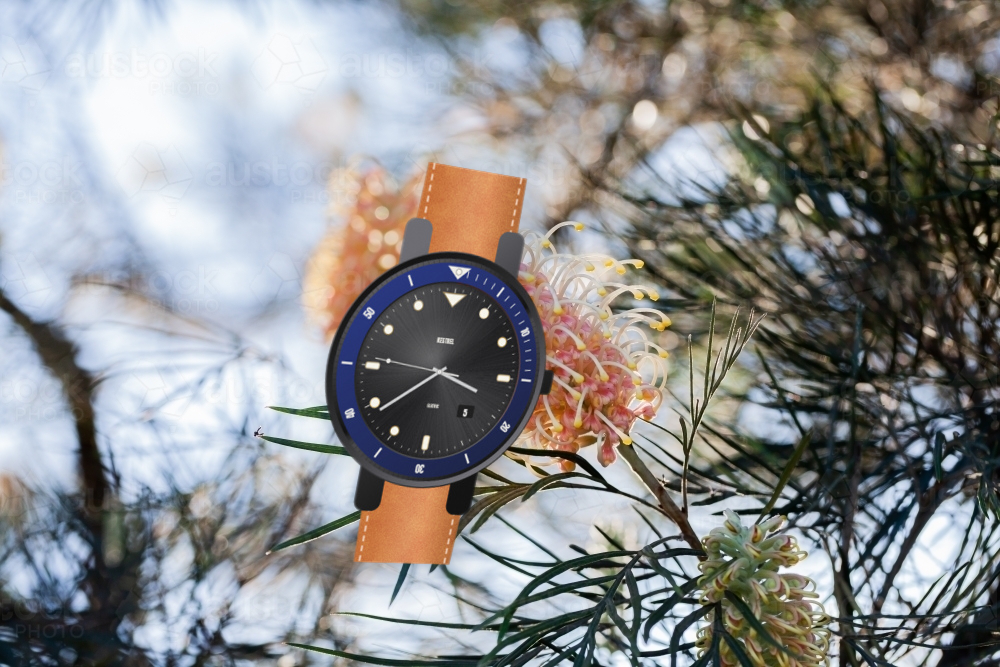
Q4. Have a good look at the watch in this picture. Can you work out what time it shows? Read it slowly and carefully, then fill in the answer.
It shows 3:38:46
